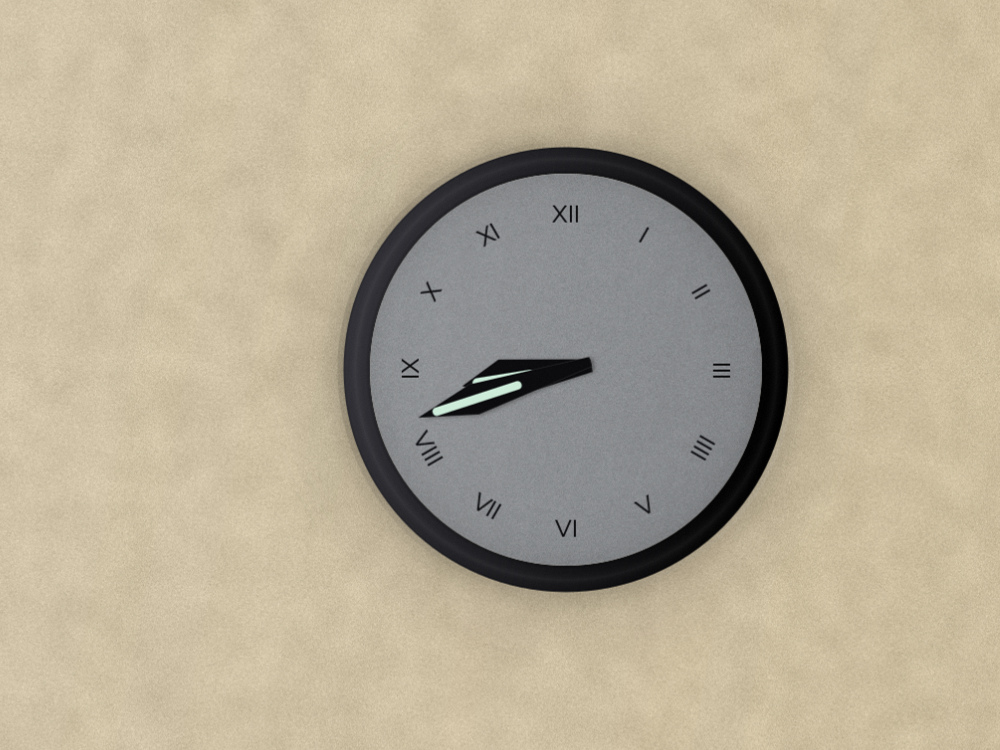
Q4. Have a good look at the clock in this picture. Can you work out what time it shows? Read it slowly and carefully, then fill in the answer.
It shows 8:42
